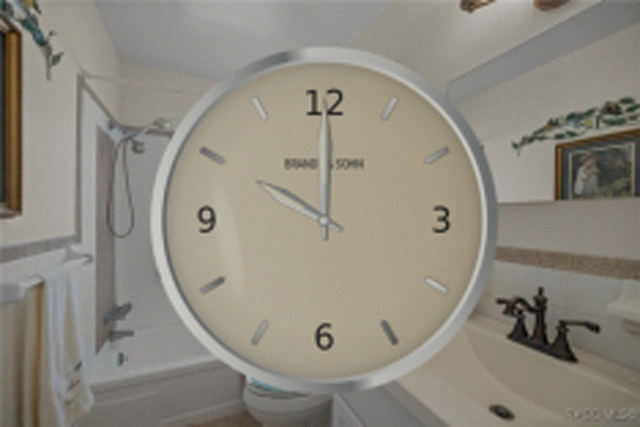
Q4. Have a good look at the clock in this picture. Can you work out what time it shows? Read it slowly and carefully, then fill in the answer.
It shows 10:00
